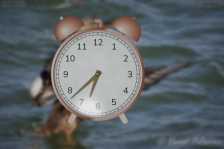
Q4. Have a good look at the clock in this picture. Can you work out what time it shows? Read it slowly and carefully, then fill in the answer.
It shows 6:38
